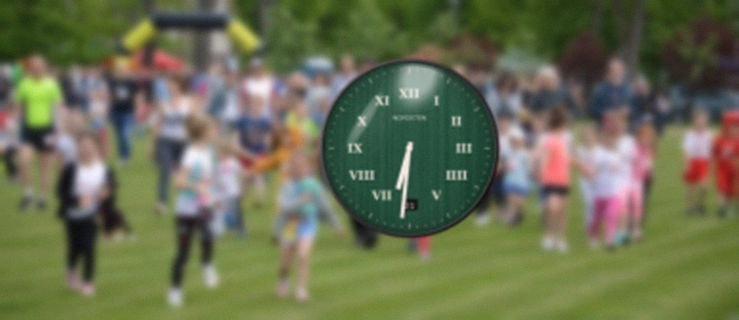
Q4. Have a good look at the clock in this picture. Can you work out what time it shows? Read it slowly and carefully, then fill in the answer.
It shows 6:31
